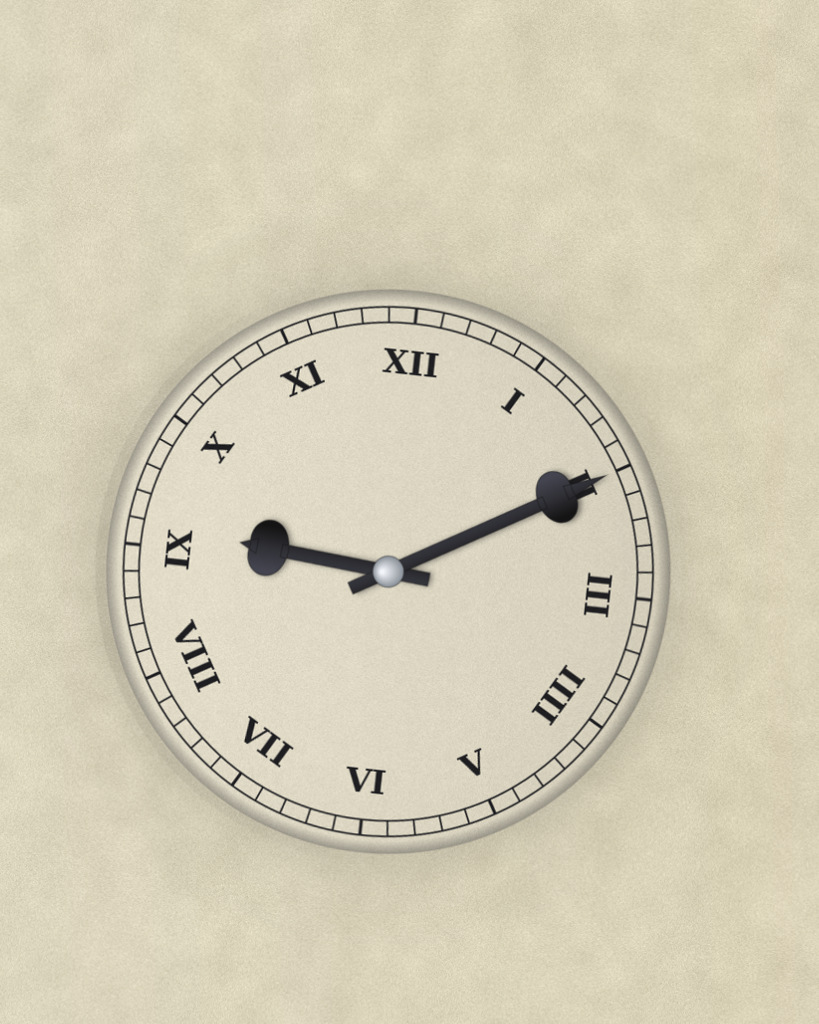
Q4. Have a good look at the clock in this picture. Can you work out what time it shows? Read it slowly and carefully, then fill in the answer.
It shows 9:10
